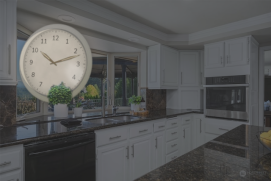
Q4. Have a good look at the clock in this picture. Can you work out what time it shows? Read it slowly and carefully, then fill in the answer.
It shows 10:12
